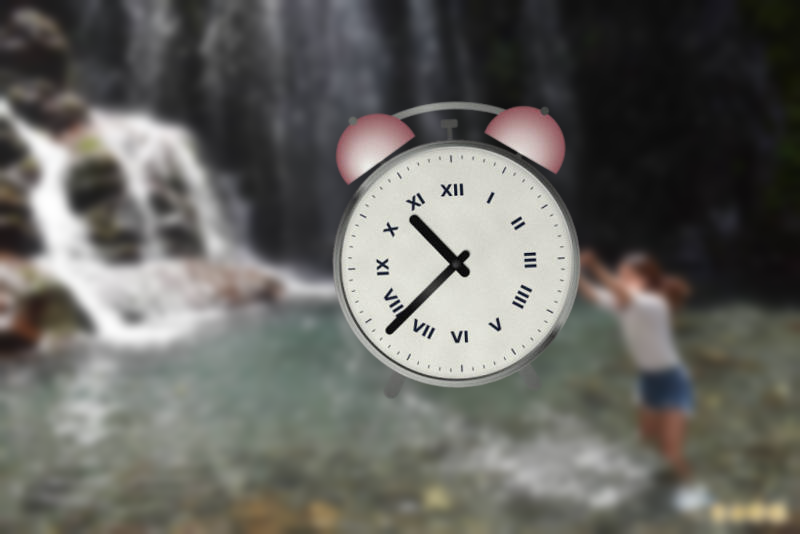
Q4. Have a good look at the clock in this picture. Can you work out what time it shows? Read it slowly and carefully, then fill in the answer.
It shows 10:38
